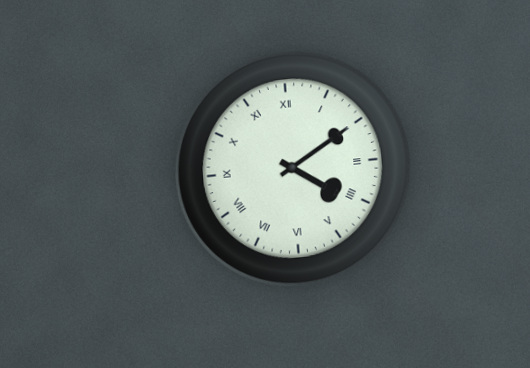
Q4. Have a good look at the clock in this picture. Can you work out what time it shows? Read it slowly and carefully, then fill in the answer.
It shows 4:10
